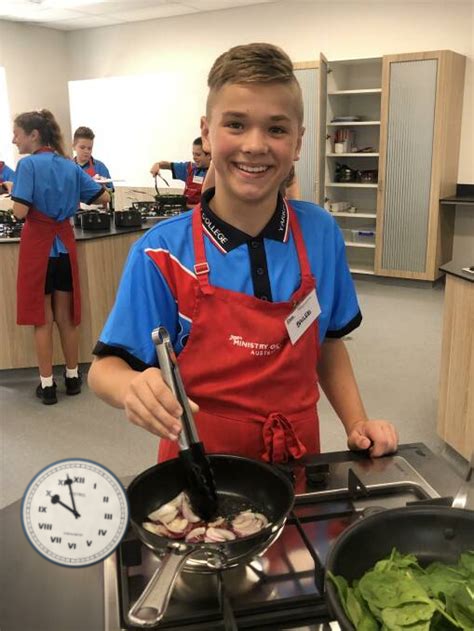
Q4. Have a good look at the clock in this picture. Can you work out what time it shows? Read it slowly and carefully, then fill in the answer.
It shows 9:57
